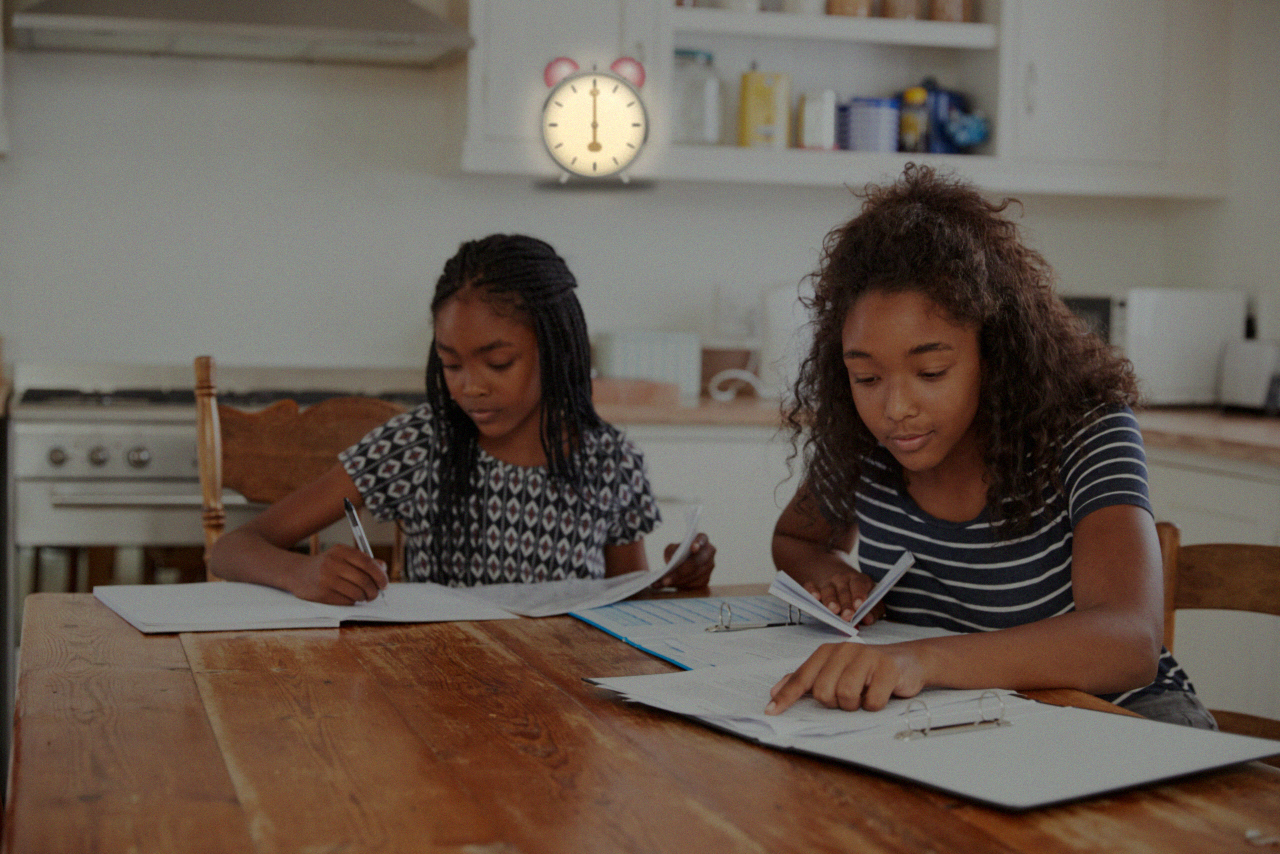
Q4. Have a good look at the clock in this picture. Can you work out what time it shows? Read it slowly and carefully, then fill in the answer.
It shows 6:00
